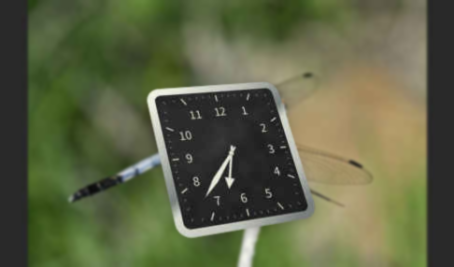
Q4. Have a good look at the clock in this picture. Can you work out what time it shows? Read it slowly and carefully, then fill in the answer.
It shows 6:37
